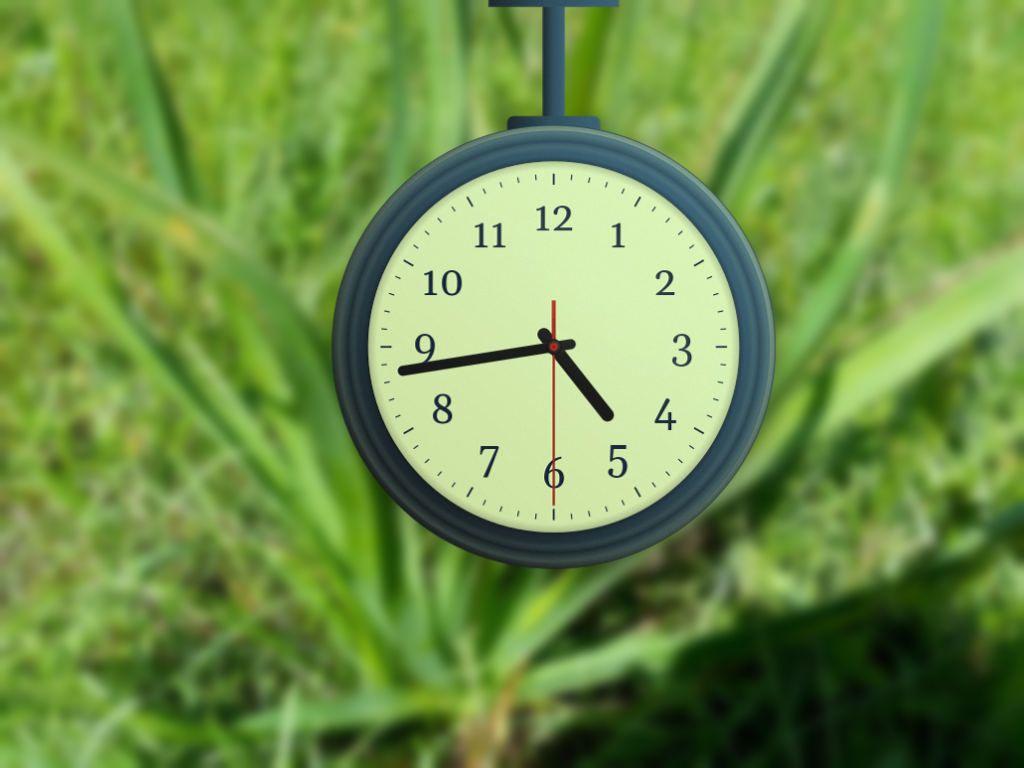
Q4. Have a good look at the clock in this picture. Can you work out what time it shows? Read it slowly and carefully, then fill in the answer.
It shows 4:43:30
